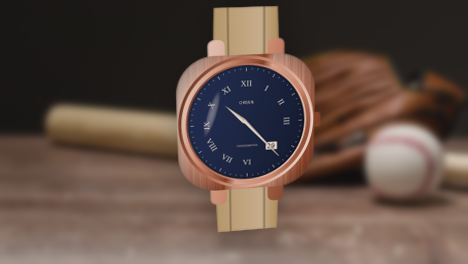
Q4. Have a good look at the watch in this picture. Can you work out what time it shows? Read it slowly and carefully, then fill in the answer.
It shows 10:23
